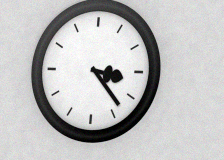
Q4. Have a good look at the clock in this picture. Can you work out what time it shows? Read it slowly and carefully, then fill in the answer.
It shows 3:23
